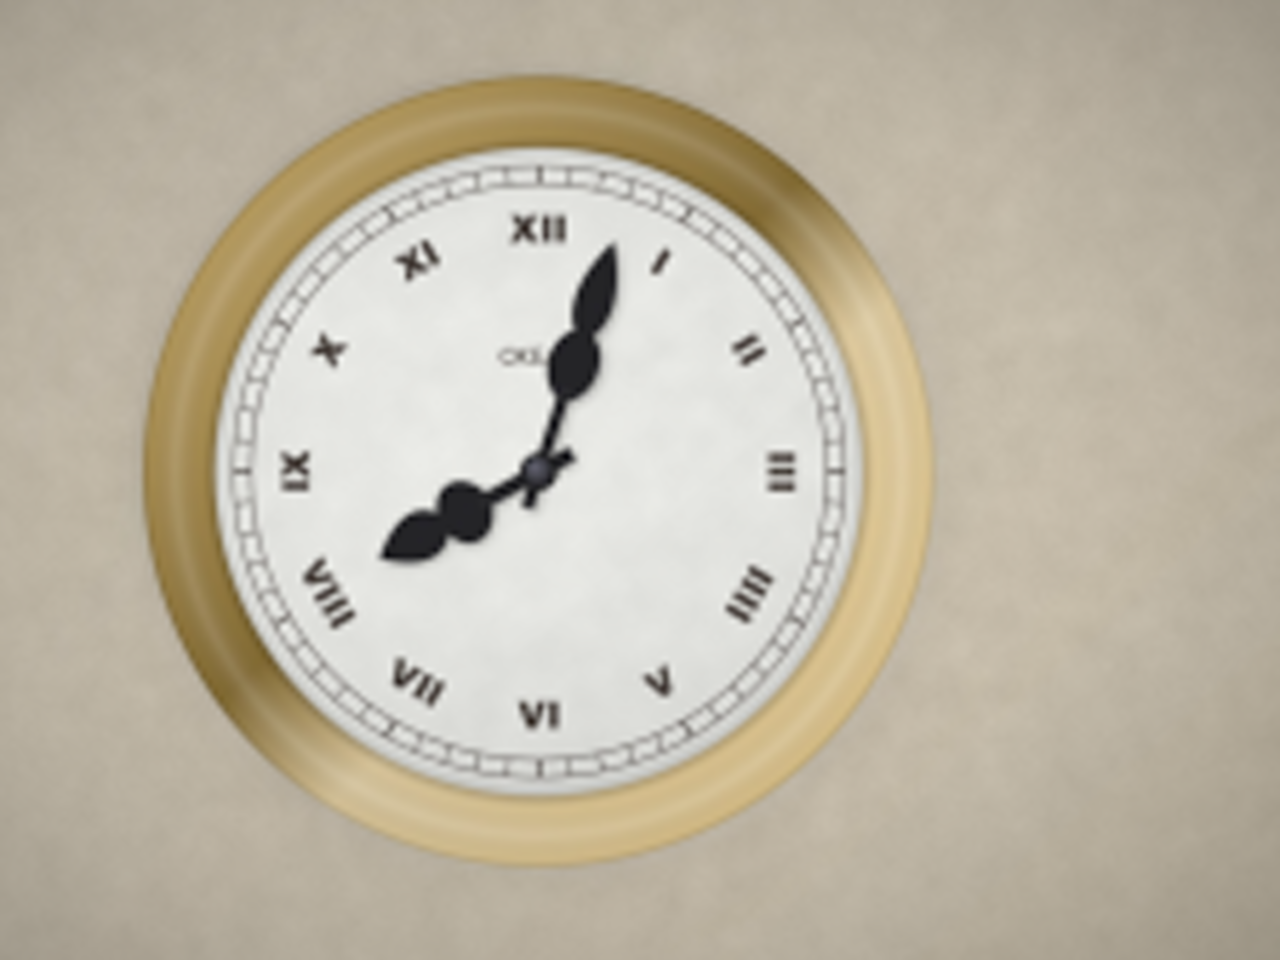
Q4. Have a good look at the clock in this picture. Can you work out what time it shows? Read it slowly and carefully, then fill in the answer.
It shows 8:03
